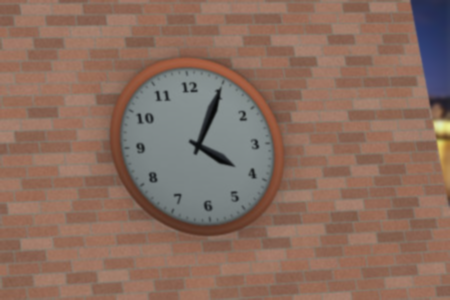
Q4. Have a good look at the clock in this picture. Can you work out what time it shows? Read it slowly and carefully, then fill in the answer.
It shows 4:05
